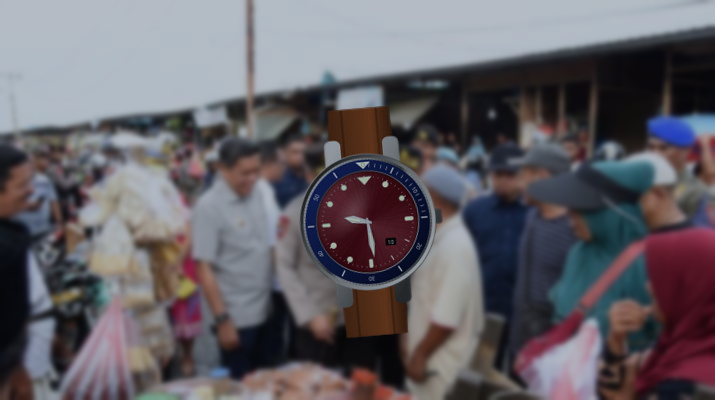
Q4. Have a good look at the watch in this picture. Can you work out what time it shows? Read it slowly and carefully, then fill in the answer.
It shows 9:29
